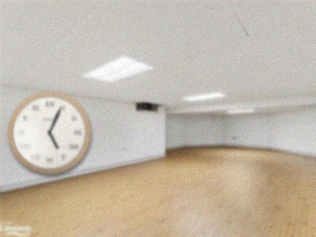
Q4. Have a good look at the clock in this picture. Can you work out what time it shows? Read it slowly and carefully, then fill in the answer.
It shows 5:04
